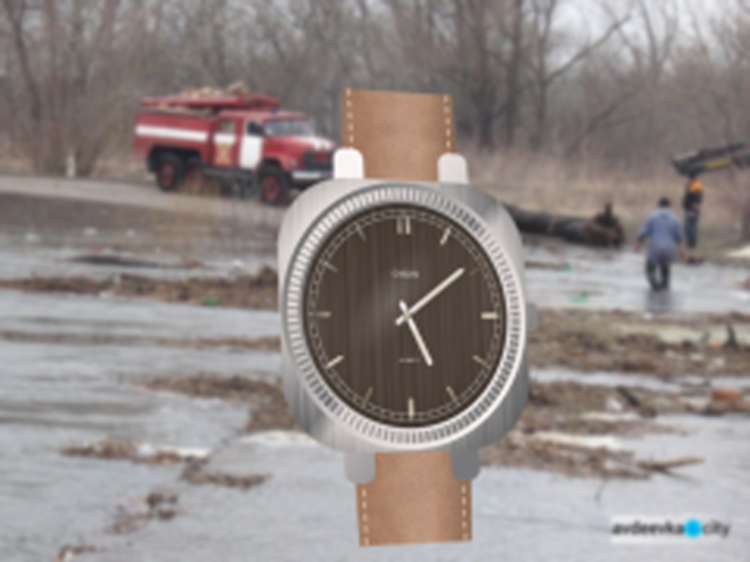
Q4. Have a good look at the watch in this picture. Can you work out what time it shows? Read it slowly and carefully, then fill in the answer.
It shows 5:09
